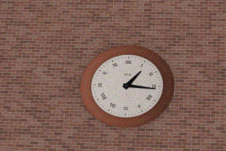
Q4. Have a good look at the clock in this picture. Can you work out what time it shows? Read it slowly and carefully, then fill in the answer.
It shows 1:16
